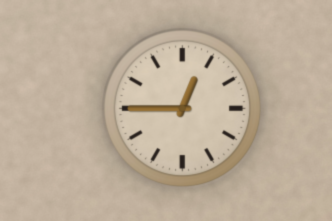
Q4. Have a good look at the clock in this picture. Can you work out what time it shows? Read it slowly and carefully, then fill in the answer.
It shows 12:45
